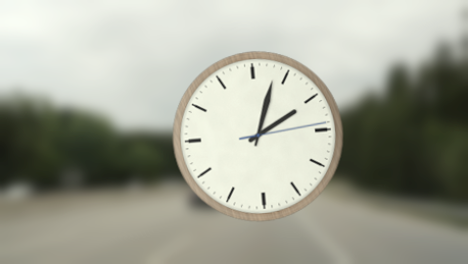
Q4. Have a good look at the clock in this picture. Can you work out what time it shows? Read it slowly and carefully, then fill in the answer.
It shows 2:03:14
